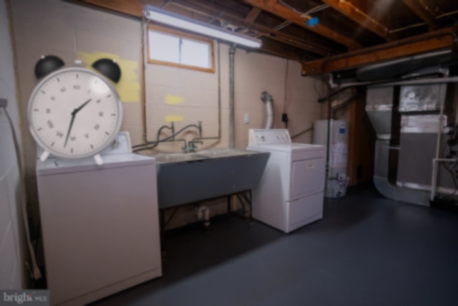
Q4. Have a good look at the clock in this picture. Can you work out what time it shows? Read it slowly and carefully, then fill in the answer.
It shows 1:32
